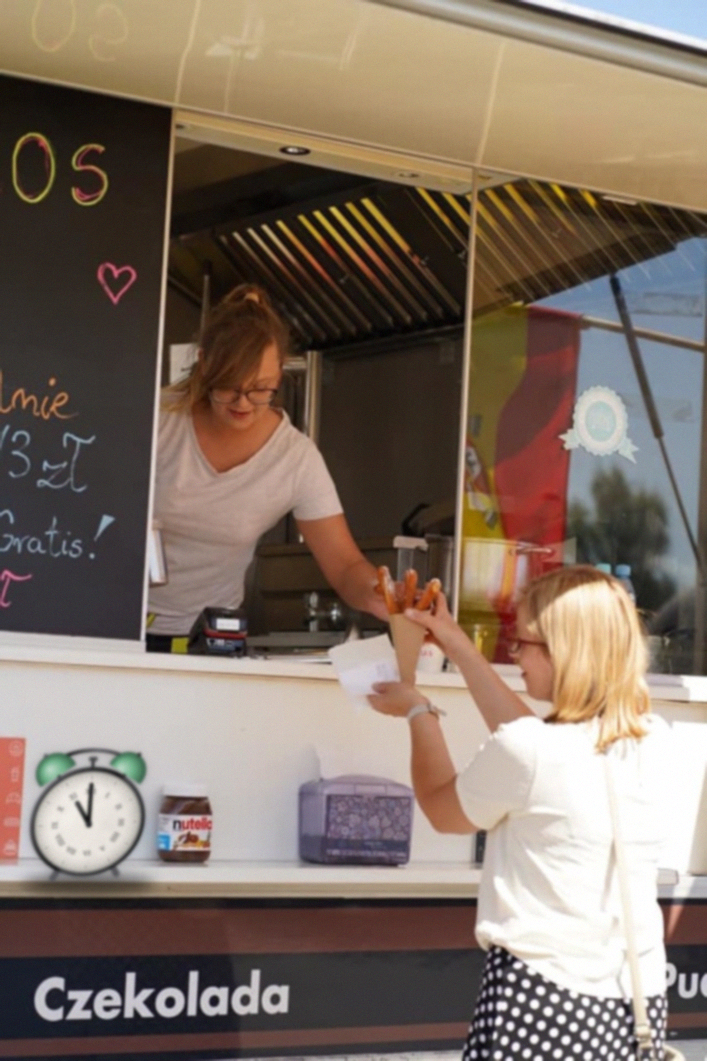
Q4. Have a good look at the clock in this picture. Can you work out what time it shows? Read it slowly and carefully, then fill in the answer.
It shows 11:00
